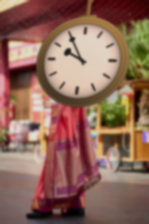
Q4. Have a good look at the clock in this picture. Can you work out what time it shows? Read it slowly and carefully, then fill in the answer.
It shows 9:55
